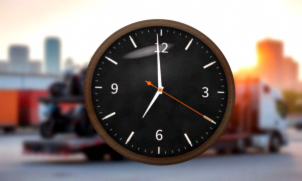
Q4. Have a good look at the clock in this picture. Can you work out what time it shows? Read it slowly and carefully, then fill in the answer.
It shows 6:59:20
